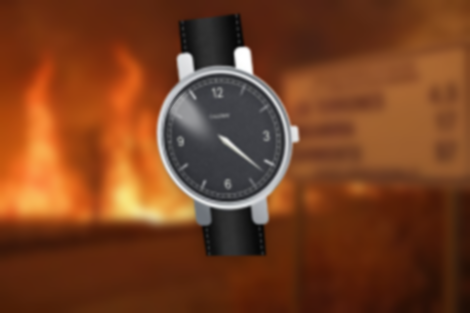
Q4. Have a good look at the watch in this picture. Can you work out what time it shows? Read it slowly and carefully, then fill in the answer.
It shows 4:22
